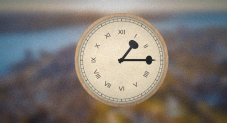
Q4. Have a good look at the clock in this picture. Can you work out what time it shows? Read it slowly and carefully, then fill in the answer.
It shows 1:15
